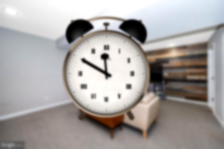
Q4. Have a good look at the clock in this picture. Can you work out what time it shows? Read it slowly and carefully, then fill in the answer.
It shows 11:50
